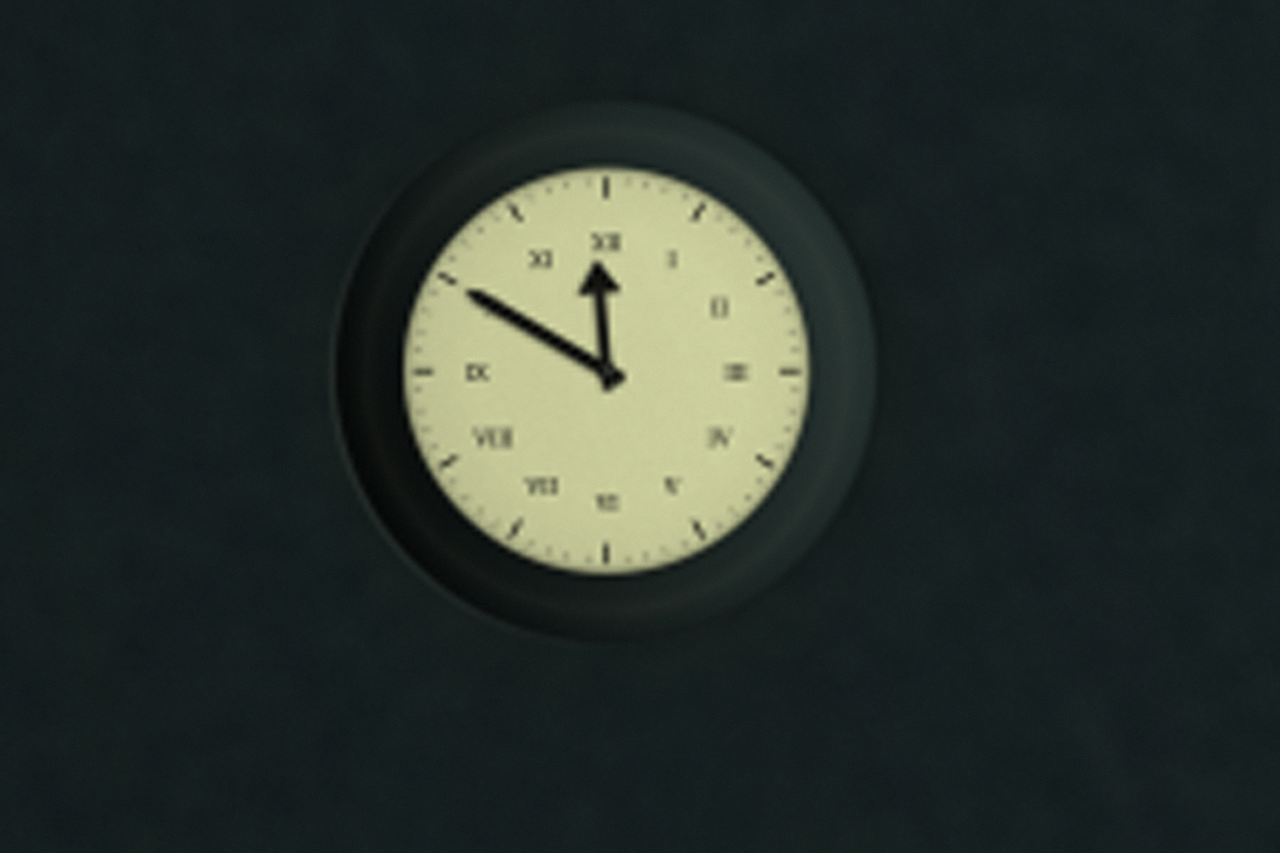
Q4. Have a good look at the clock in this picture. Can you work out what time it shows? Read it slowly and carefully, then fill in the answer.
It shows 11:50
